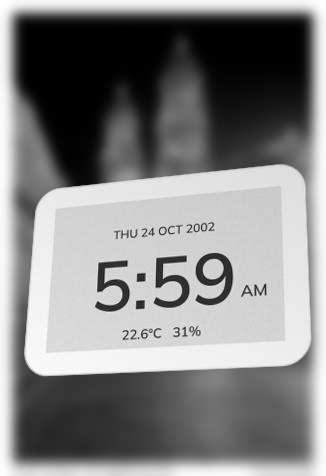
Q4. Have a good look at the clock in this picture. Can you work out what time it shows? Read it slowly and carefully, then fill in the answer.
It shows 5:59
